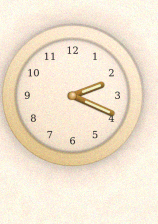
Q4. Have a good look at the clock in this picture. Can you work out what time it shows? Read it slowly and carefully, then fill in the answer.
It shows 2:19
